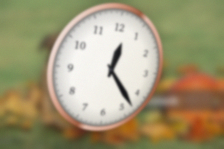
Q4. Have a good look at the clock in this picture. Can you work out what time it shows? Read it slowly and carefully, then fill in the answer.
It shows 12:23
